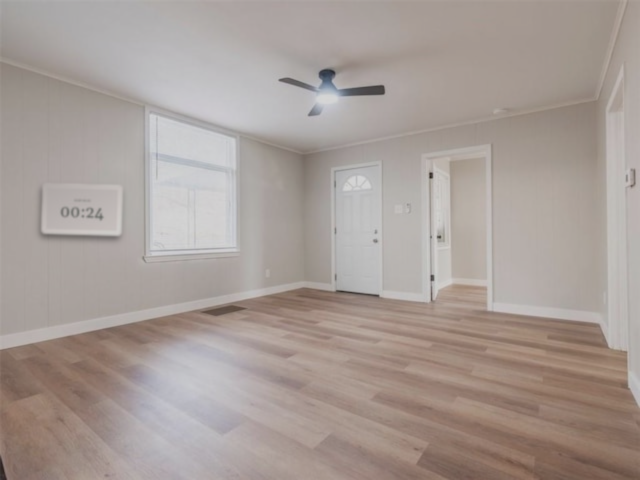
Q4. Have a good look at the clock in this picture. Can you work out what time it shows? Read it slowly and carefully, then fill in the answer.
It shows 0:24
